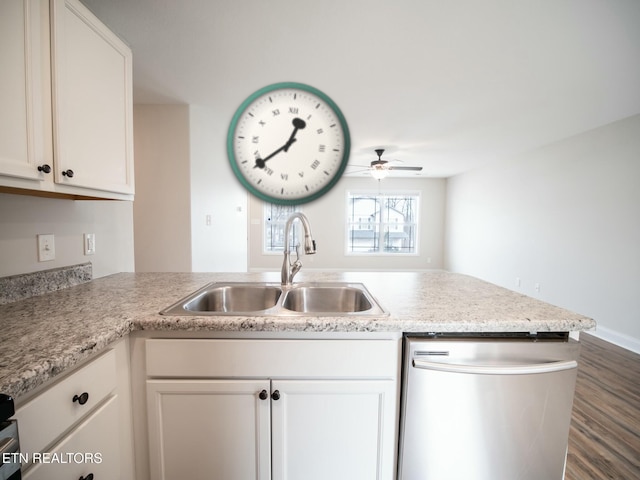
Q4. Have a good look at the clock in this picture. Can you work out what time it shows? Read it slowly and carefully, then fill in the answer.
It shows 12:38
